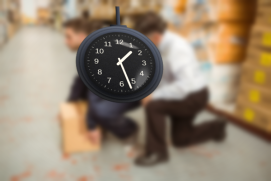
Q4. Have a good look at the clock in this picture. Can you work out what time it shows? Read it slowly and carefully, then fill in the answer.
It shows 1:27
